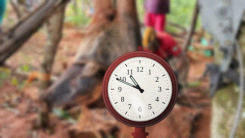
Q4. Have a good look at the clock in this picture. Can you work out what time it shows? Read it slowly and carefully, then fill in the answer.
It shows 10:49
